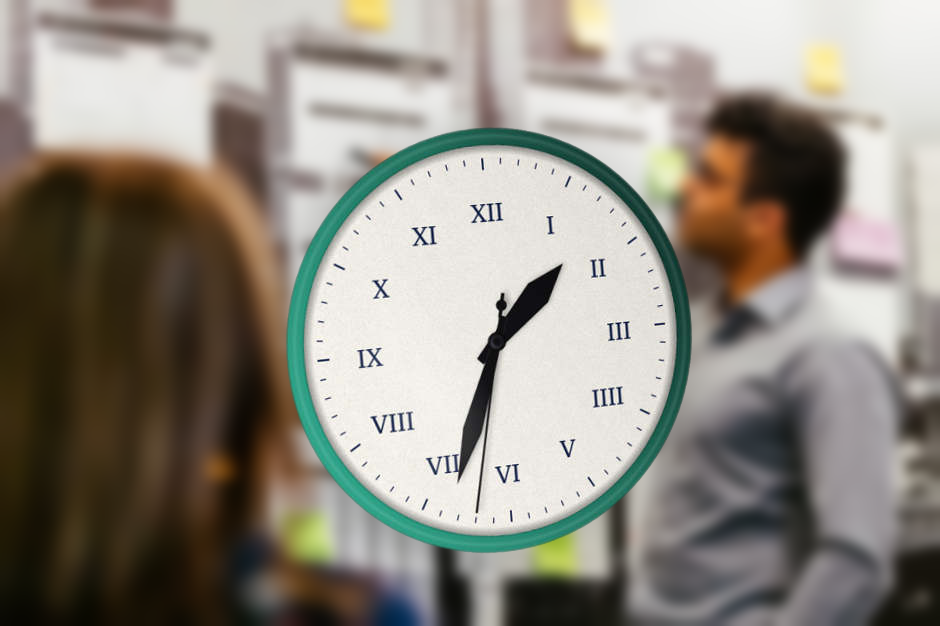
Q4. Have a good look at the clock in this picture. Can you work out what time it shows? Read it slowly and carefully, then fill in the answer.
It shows 1:33:32
